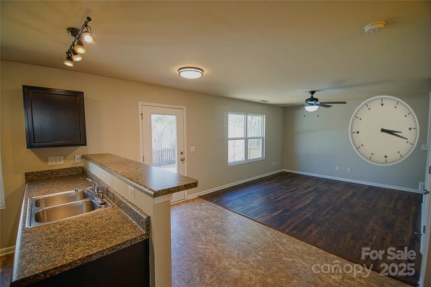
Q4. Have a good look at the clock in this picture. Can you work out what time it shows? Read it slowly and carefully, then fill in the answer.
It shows 3:19
